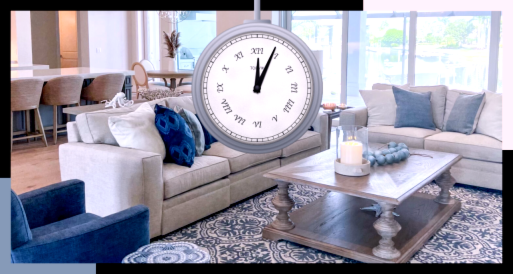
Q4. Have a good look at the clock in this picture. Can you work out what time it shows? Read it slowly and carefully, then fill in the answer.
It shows 12:04
